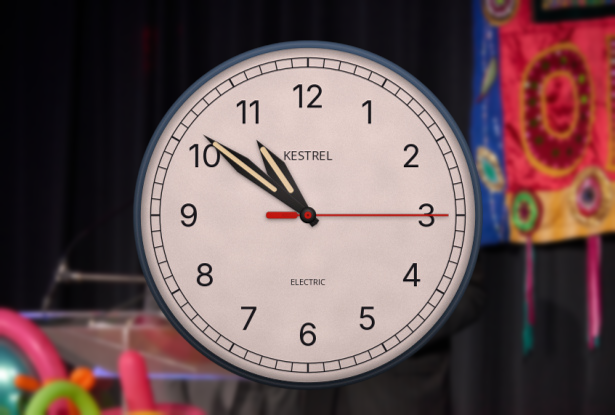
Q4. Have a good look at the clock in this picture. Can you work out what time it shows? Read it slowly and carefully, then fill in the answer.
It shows 10:51:15
